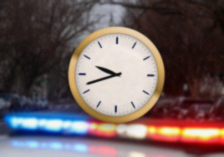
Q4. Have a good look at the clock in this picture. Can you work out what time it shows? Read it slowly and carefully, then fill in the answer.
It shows 9:42
